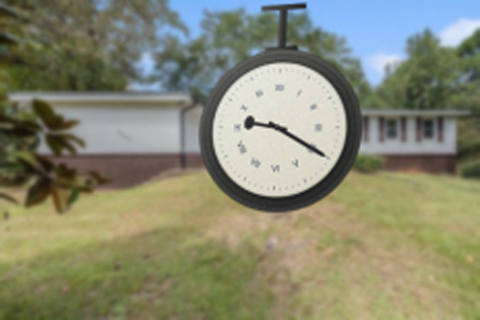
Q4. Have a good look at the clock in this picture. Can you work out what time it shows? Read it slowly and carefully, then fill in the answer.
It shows 9:20
